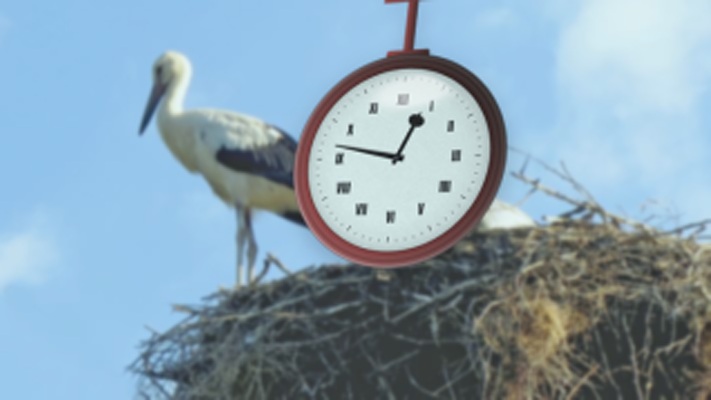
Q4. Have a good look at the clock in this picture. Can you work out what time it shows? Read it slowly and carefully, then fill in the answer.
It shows 12:47
